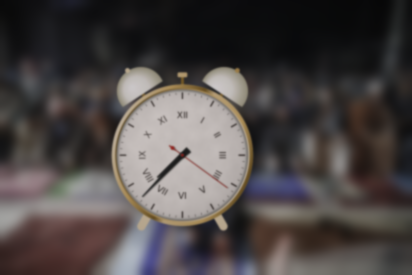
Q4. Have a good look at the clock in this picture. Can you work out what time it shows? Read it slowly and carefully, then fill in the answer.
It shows 7:37:21
